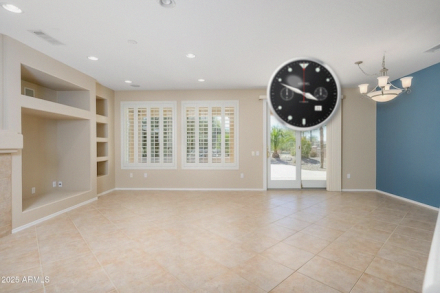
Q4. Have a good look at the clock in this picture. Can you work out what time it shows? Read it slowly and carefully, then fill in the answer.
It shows 3:49
